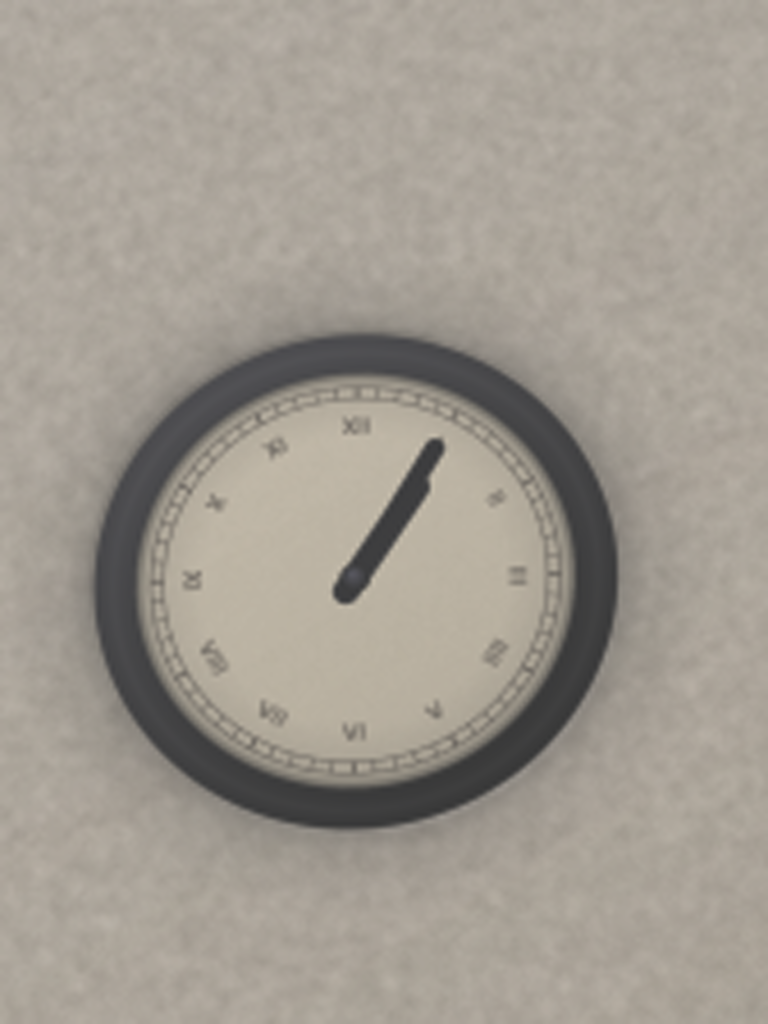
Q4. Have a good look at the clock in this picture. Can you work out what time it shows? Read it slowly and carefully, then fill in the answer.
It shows 1:05
